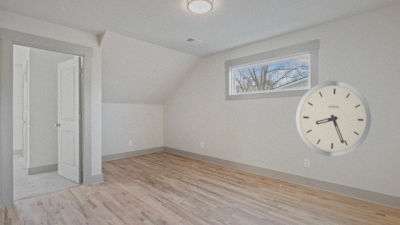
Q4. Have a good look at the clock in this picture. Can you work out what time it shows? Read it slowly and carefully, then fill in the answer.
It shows 8:26
